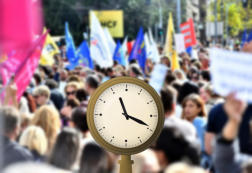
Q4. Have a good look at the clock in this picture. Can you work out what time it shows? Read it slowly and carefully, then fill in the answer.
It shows 11:19
